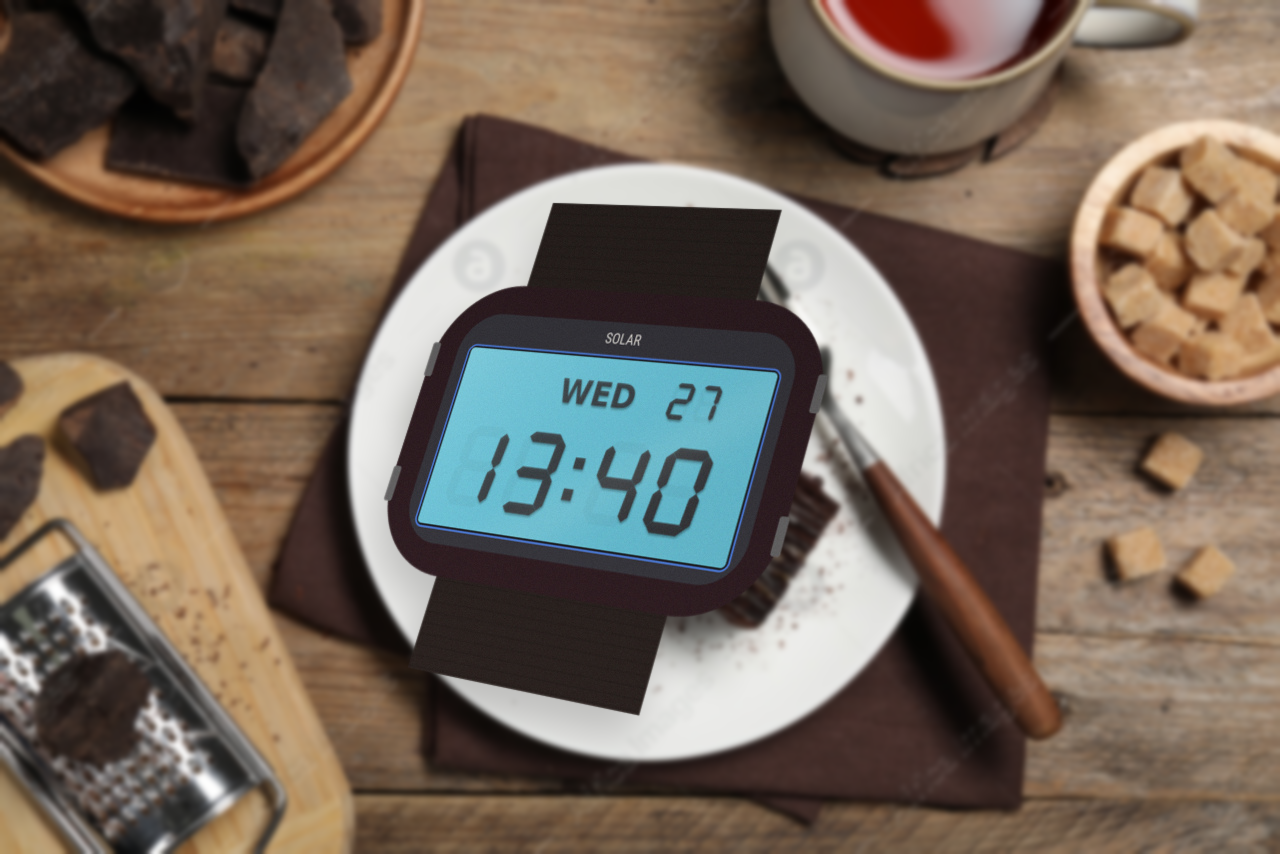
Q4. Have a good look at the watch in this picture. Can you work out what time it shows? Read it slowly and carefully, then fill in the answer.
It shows 13:40
